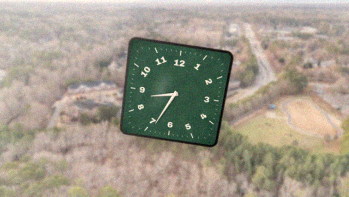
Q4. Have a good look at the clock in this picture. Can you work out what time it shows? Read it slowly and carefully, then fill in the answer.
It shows 8:34
